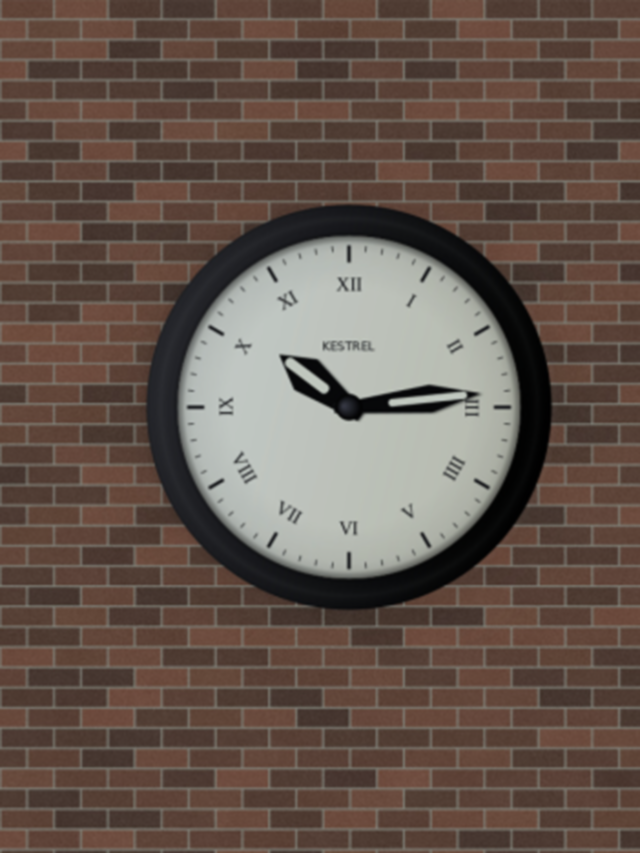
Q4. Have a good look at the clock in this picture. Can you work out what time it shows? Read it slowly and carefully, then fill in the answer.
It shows 10:14
